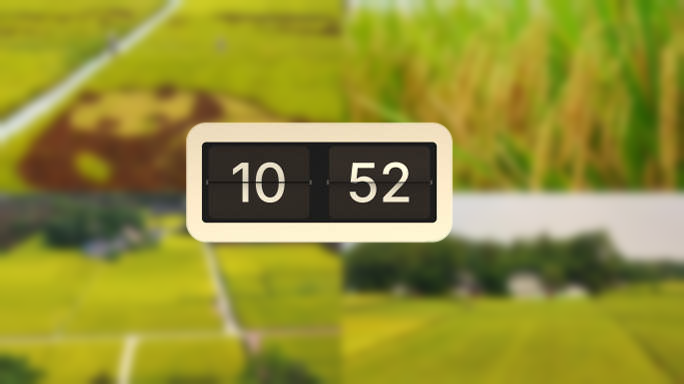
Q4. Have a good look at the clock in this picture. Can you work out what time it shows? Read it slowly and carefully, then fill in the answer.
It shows 10:52
